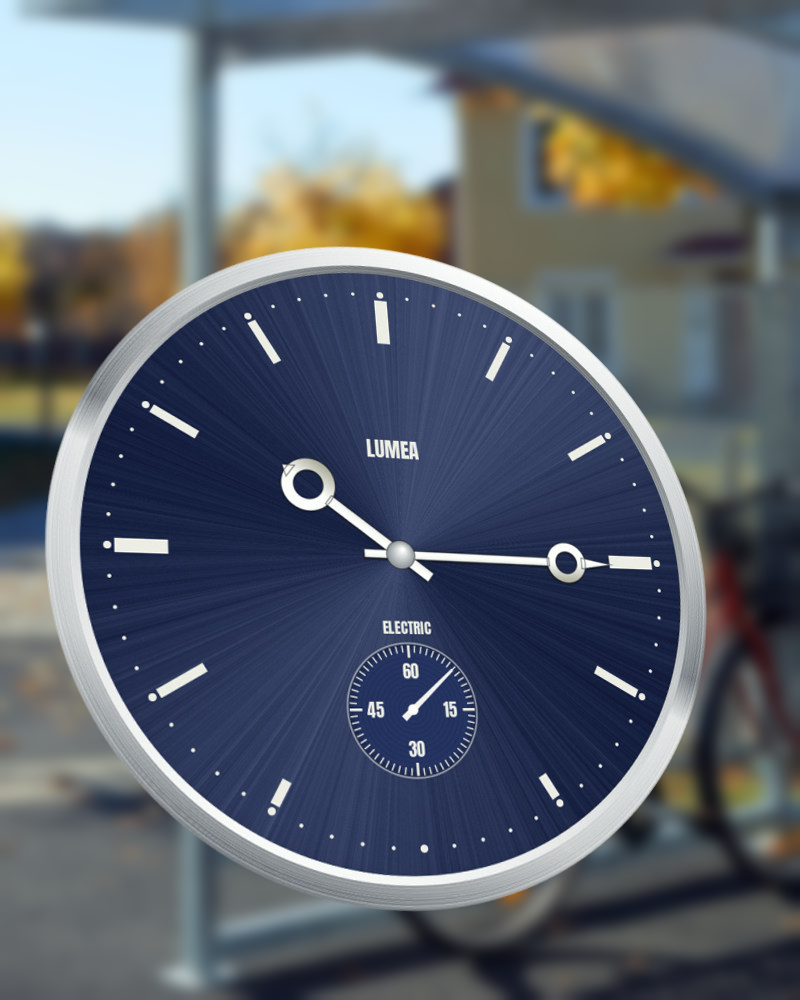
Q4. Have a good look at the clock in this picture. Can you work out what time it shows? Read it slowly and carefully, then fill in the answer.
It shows 10:15:08
